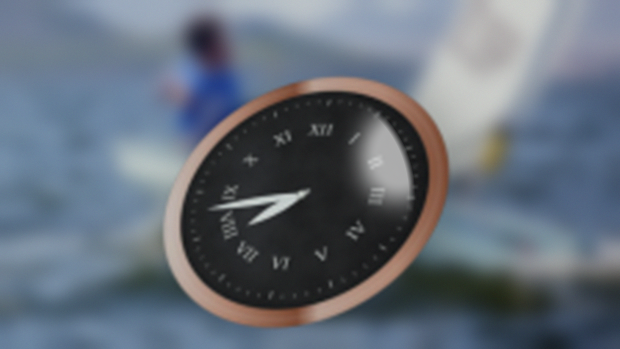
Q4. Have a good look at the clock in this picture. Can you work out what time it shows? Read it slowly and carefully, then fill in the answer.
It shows 7:43
